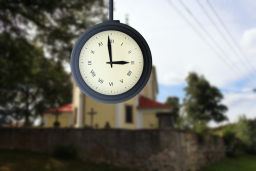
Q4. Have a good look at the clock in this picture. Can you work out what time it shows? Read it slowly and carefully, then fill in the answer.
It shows 2:59
